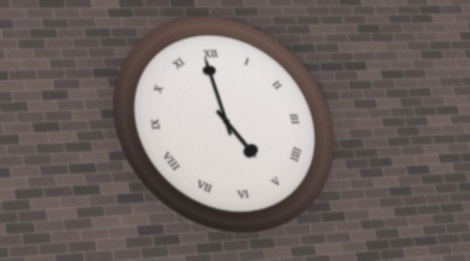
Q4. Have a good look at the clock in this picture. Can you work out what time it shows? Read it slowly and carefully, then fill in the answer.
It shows 4:59
